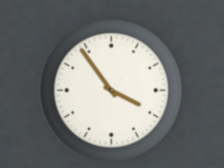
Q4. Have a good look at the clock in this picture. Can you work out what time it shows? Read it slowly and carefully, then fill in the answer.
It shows 3:54
